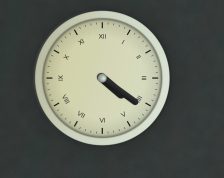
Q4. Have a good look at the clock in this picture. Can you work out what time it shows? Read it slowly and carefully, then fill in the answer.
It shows 4:21
